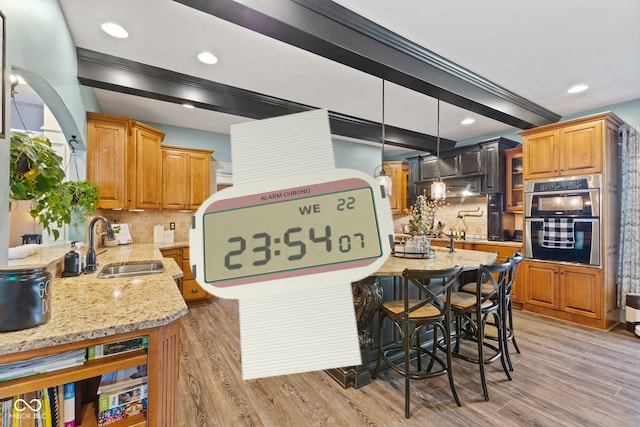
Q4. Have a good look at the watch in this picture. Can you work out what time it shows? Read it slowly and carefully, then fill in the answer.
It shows 23:54:07
